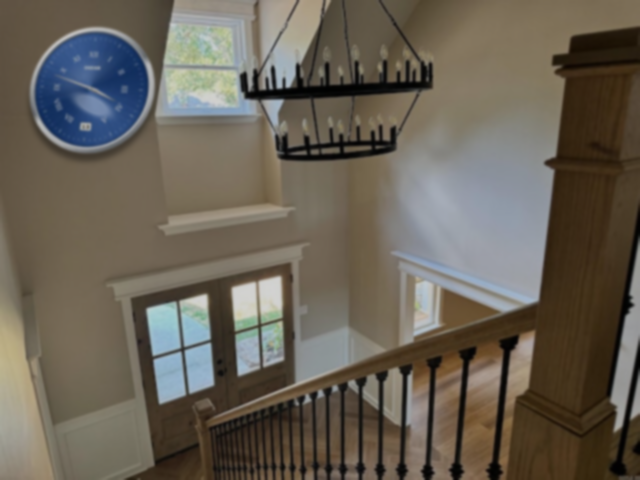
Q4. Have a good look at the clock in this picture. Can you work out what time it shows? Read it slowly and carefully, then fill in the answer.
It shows 3:48
